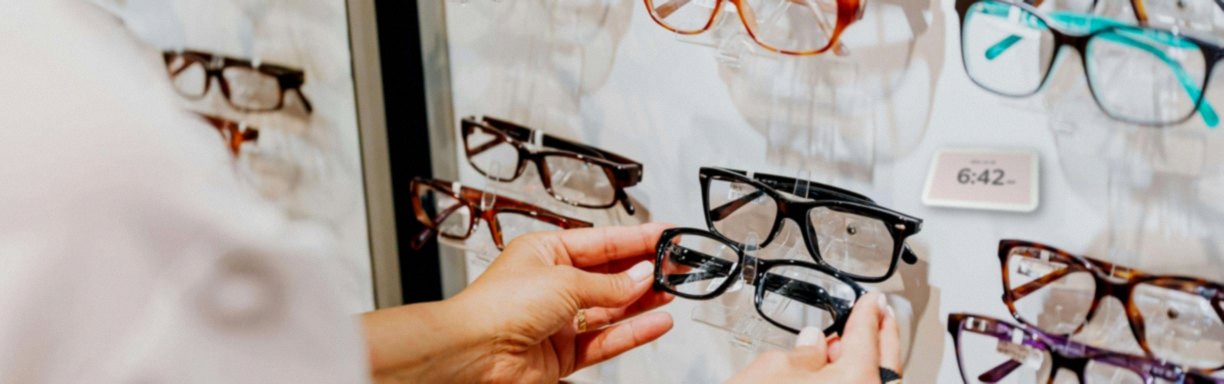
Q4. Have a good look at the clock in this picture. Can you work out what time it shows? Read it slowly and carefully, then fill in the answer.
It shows 6:42
